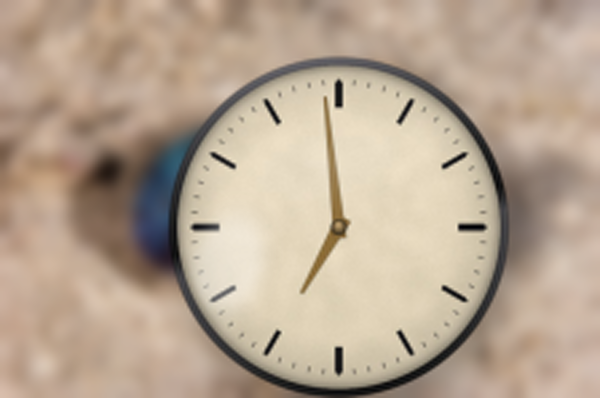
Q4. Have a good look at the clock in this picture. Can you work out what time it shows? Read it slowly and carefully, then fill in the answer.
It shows 6:59
